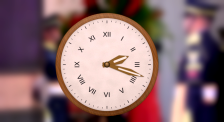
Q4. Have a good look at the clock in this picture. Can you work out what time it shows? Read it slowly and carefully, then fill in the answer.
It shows 2:18
